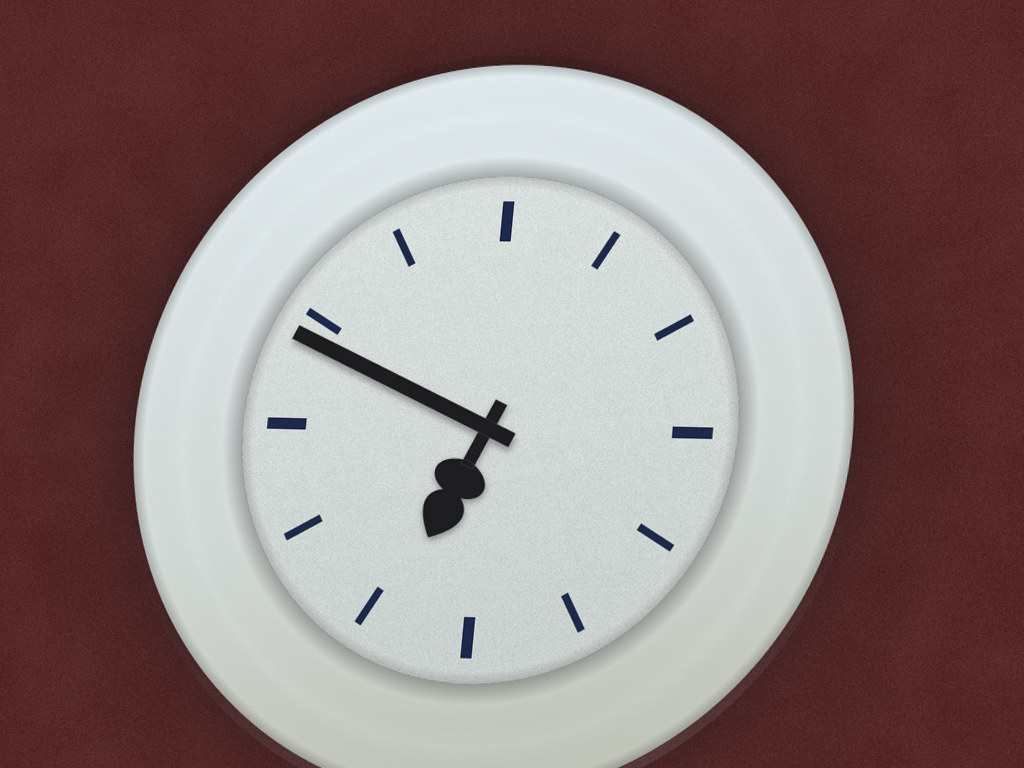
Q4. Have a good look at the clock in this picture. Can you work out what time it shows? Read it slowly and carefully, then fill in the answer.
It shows 6:49
